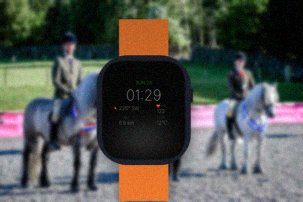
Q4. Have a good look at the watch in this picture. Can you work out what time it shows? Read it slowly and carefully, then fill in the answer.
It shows 1:29
